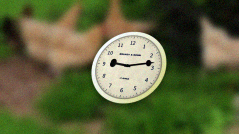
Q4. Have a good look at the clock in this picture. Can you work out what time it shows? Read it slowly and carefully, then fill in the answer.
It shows 9:13
